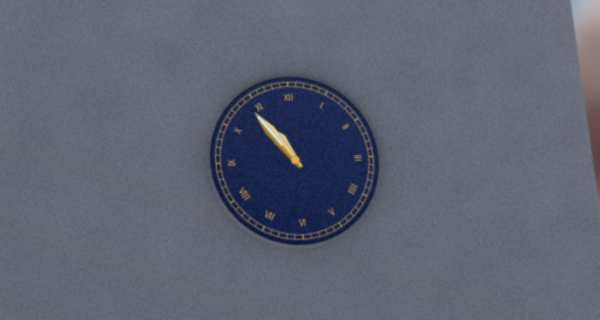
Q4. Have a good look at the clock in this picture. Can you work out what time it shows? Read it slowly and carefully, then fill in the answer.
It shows 10:54
